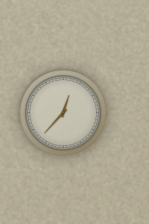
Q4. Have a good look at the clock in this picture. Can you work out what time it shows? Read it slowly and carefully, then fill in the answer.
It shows 12:37
